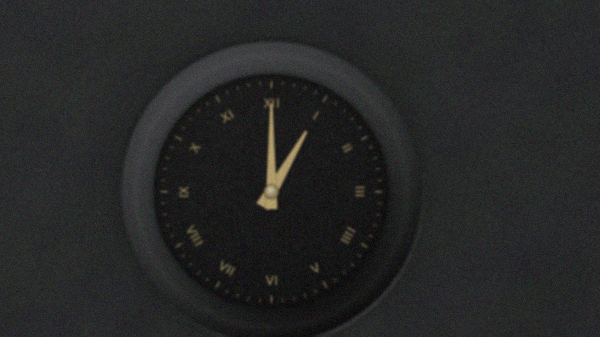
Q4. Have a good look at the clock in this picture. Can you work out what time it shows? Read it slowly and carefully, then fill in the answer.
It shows 1:00
